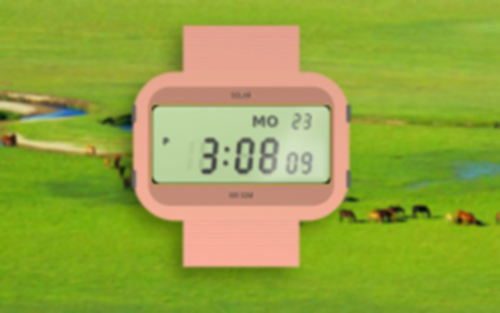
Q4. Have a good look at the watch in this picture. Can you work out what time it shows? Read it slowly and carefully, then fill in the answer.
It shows 3:08:09
